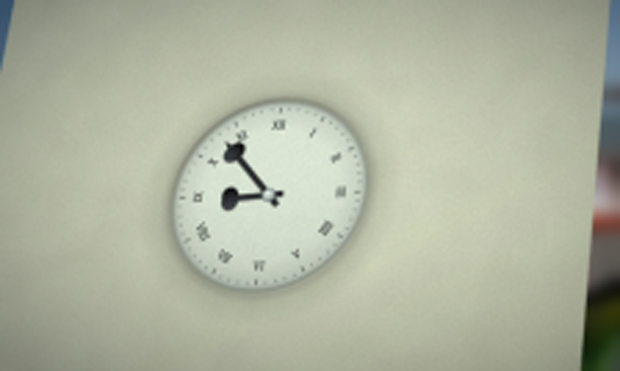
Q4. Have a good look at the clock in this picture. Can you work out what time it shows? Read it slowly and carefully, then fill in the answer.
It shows 8:53
